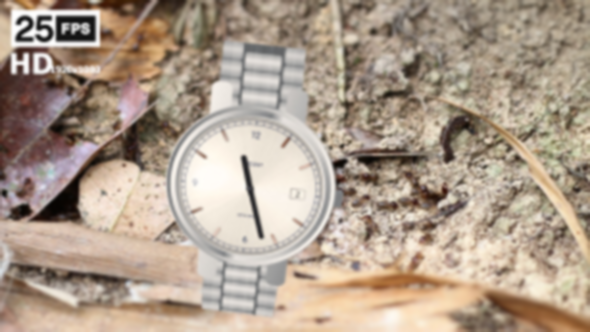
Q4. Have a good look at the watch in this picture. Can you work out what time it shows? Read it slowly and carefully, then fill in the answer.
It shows 11:27
